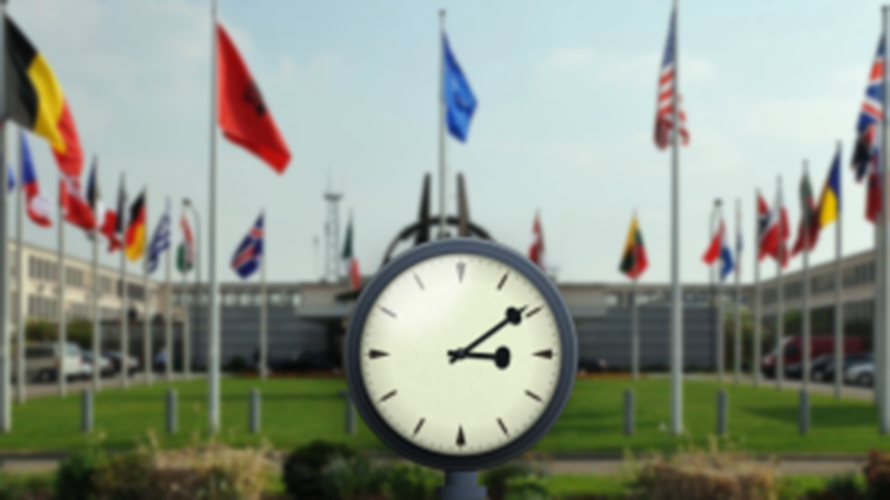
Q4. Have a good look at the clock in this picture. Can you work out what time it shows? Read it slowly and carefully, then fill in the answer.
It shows 3:09
